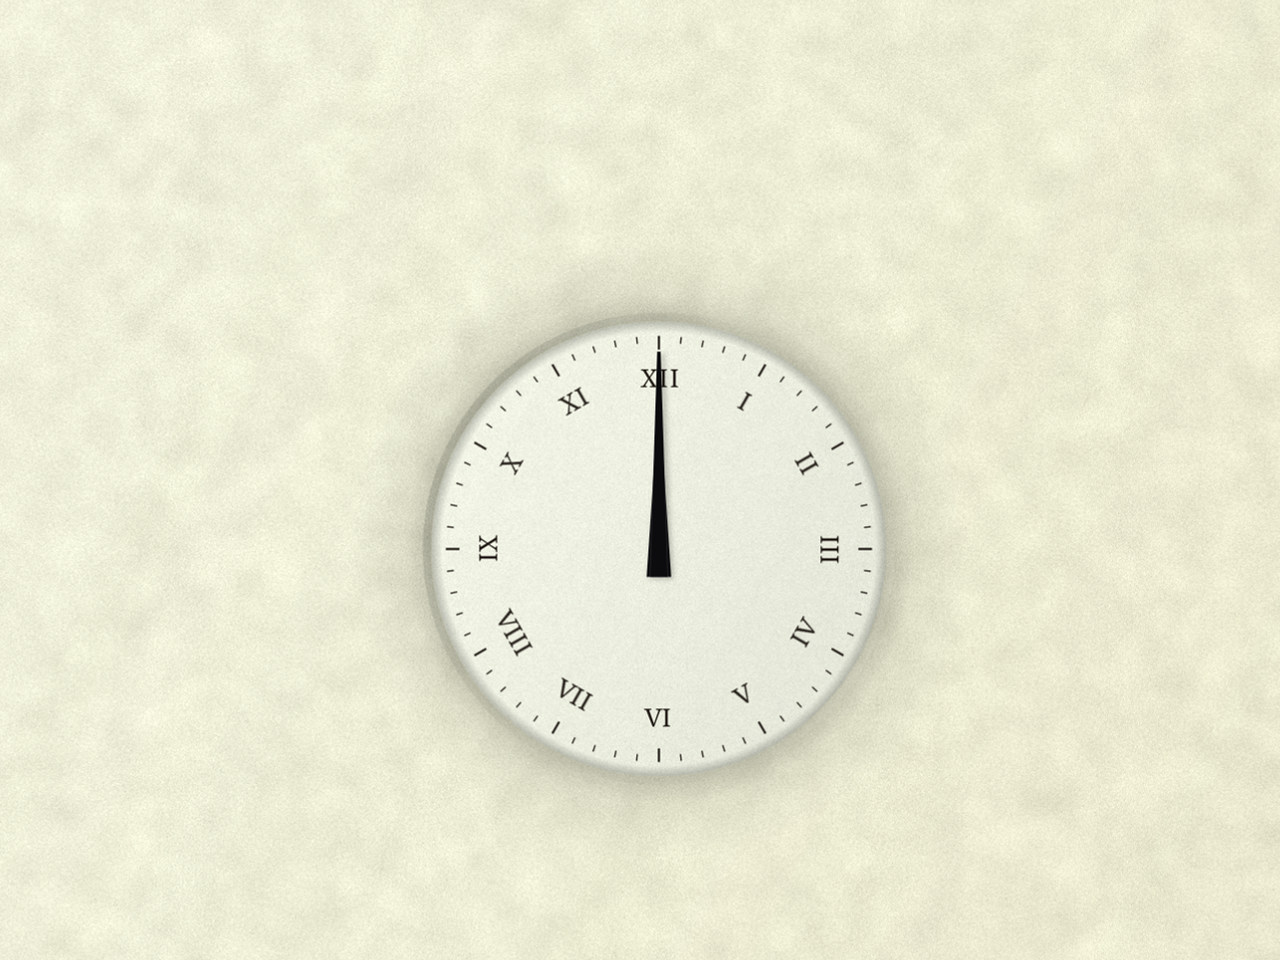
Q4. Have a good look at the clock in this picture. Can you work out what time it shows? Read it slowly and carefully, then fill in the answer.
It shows 12:00
